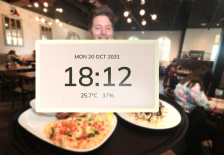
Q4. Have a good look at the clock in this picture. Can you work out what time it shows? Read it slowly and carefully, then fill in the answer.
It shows 18:12
